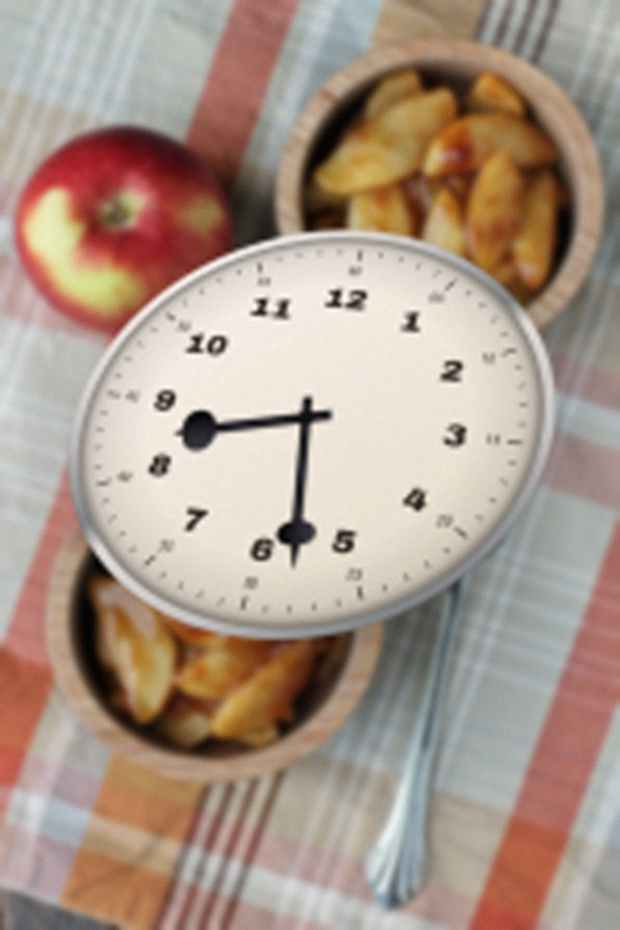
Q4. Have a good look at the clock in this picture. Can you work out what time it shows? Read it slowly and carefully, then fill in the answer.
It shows 8:28
